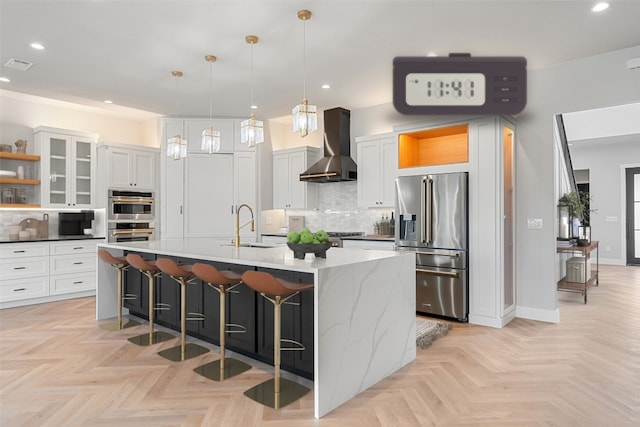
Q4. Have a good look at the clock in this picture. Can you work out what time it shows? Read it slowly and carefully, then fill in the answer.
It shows 11:41
